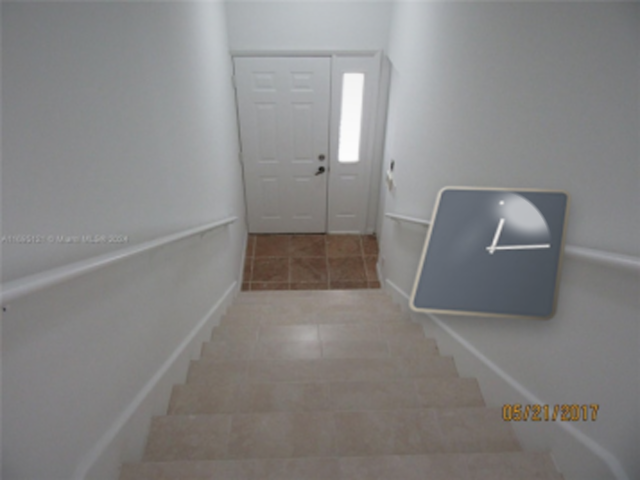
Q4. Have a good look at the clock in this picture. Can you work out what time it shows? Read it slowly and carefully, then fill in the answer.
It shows 12:14
